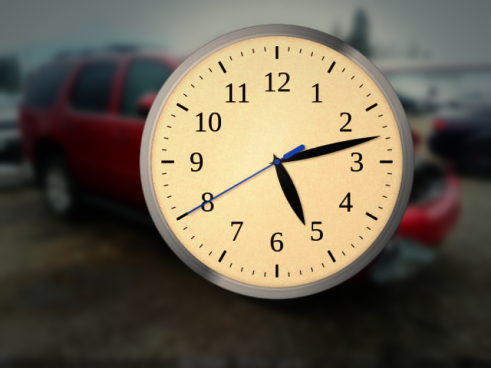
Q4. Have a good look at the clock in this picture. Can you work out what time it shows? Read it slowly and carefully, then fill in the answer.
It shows 5:12:40
